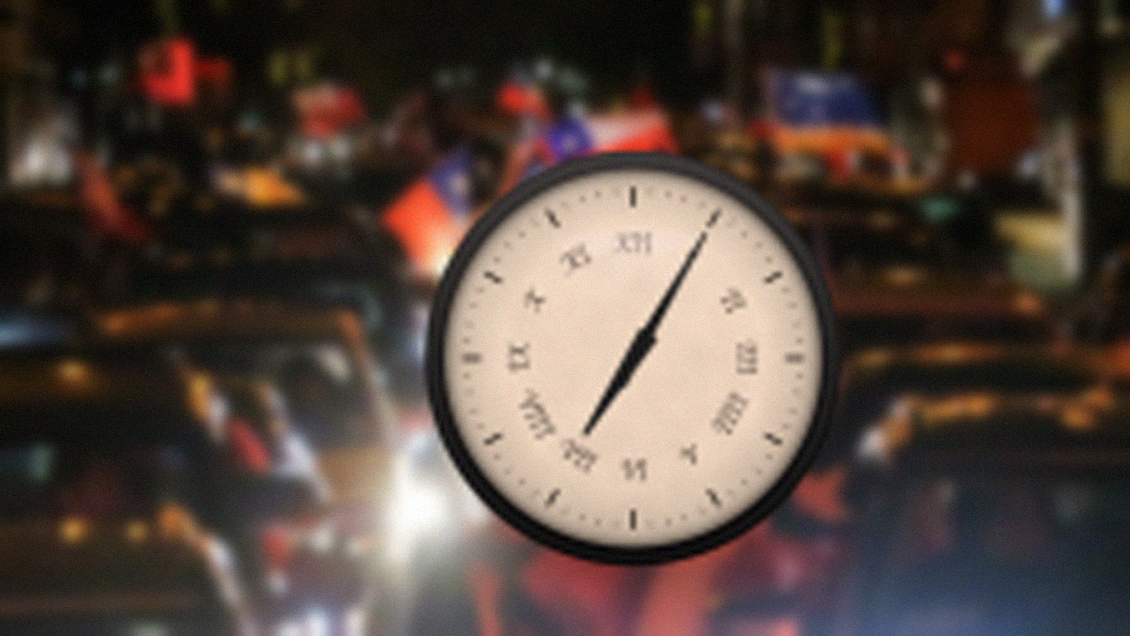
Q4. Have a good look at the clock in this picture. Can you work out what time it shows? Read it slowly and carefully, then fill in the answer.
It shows 7:05
